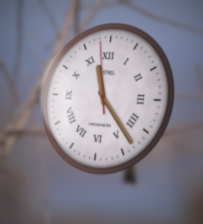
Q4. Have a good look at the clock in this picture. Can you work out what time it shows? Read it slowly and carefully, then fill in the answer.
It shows 11:22:58
